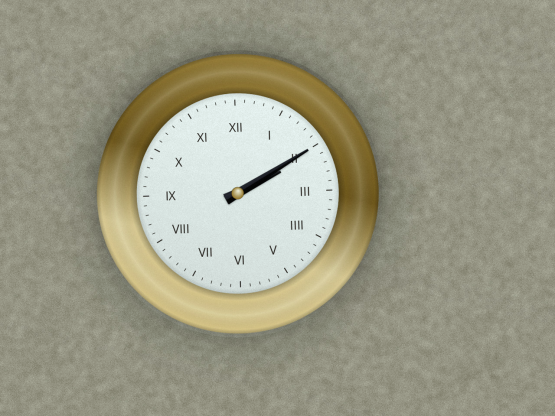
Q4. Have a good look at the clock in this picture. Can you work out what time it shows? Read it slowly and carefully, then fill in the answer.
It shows 2:10
